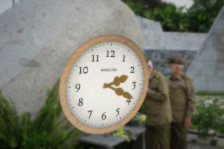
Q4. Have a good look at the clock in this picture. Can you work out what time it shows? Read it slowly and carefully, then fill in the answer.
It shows 2:19
